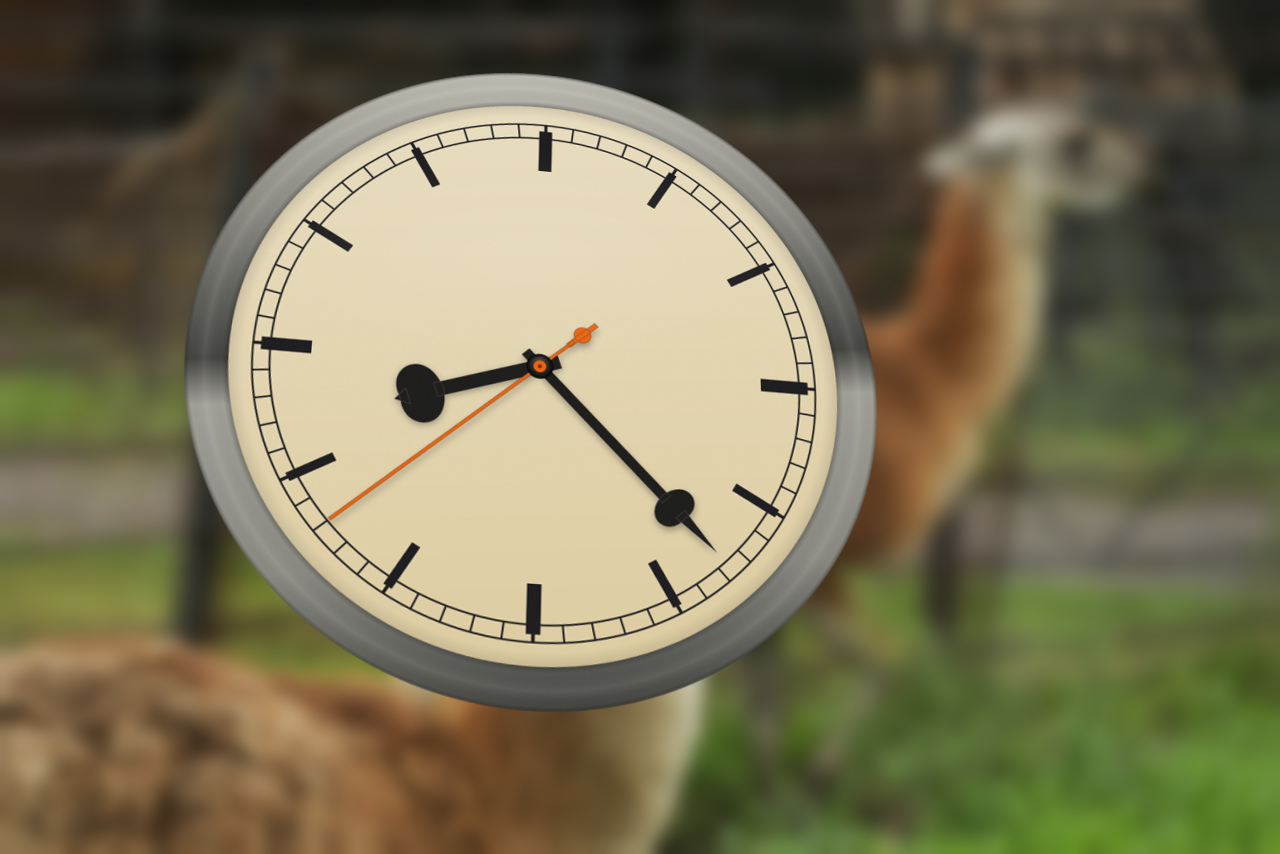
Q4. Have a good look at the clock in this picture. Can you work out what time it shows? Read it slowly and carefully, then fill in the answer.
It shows 8:22:38
